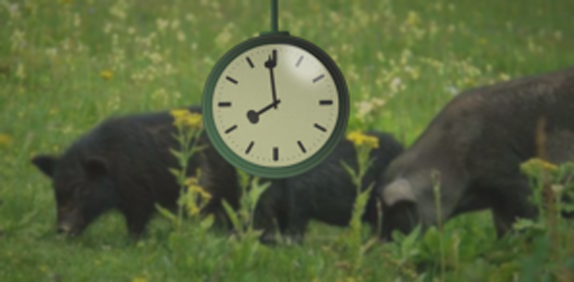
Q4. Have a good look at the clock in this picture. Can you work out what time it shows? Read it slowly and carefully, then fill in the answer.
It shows 7:59
